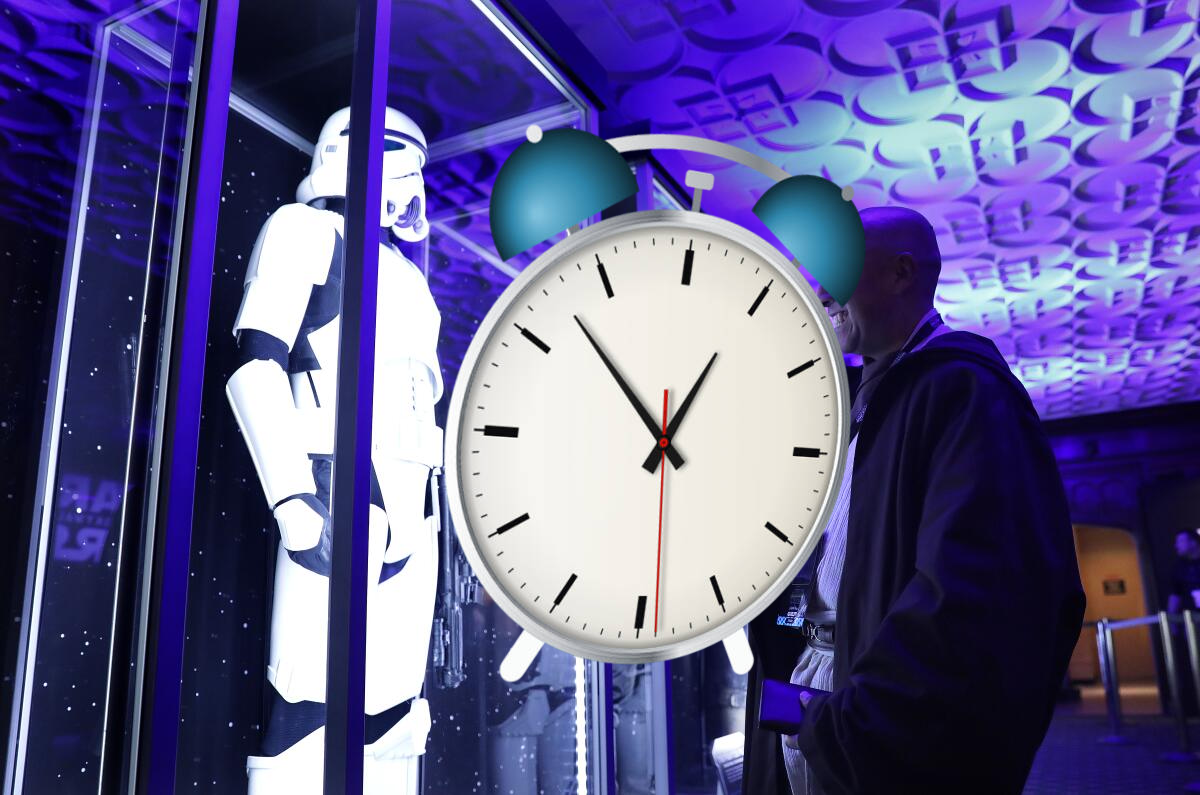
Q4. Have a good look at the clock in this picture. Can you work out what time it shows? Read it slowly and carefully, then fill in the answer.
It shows 12:52:29
